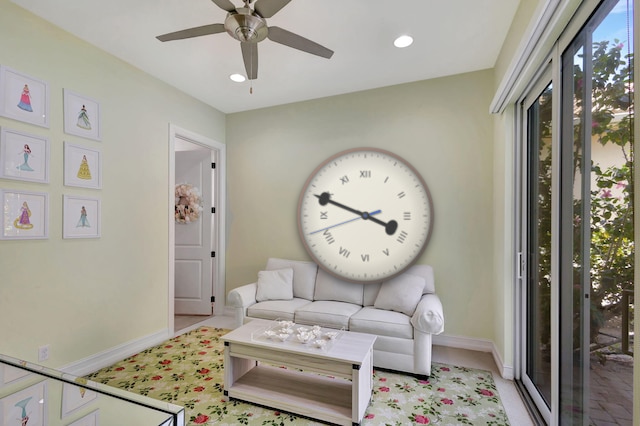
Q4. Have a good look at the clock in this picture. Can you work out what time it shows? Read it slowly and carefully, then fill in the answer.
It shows 3:48:42
